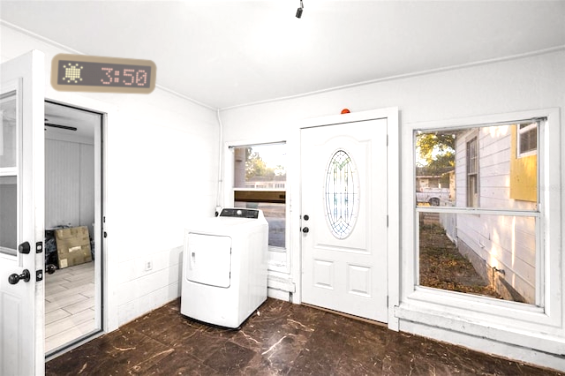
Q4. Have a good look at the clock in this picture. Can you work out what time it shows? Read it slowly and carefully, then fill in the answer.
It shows 3:50
